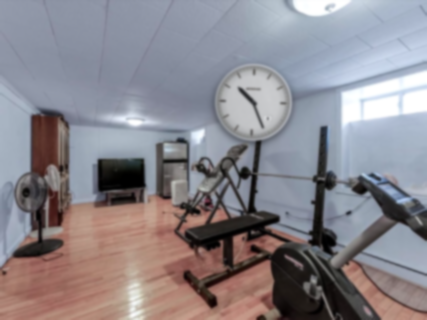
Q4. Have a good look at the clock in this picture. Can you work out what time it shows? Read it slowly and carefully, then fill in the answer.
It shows 10:26
